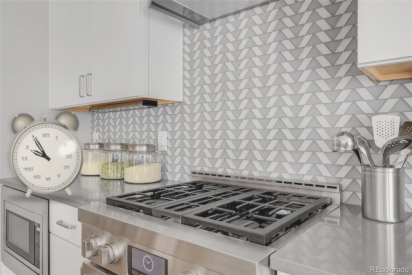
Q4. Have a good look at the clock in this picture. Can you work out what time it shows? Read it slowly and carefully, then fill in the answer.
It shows 9:55
